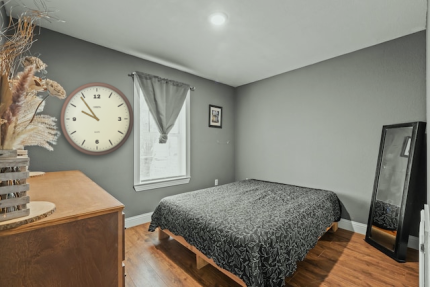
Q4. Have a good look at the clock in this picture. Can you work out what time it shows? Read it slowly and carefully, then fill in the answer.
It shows 9:54
